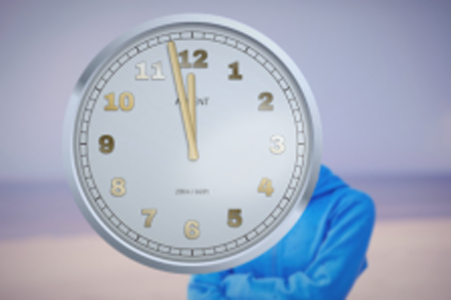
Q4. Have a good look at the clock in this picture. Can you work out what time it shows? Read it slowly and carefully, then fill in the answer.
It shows 11:58
